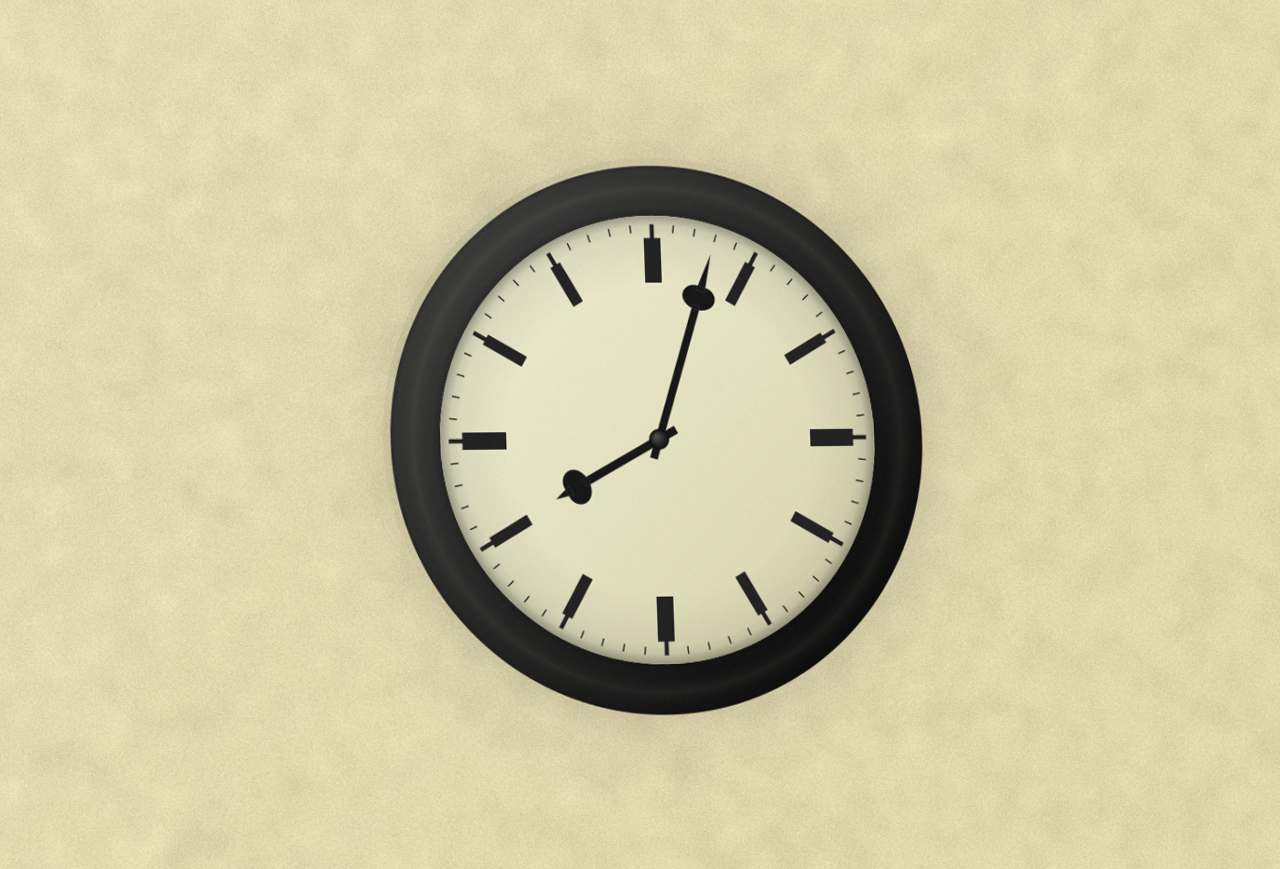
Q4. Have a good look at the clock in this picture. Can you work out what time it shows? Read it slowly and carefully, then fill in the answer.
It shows 8:03
